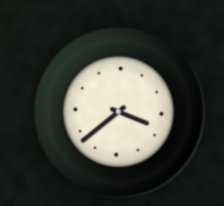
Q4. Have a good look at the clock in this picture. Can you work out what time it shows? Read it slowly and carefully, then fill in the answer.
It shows 3:38
